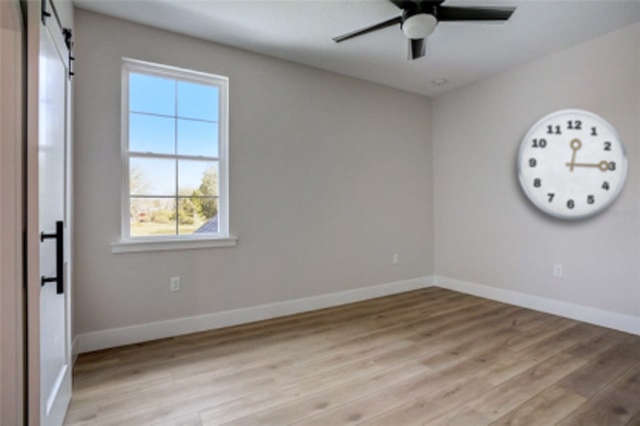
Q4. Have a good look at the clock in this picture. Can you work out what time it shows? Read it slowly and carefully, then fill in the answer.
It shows 12:15
